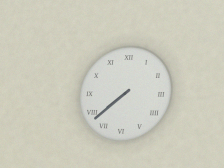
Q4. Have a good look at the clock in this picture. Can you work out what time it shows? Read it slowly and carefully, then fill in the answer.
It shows 7:38
